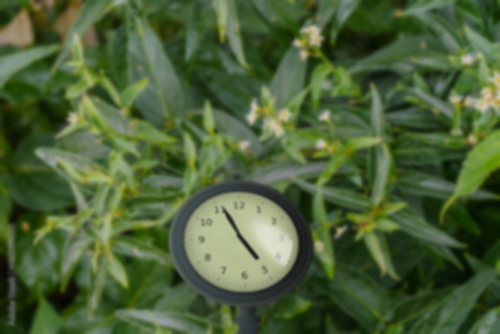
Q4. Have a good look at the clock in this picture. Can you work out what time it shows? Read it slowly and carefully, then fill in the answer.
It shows 4:56
